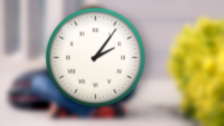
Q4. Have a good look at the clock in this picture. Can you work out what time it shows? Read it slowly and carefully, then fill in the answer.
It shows 2:06
